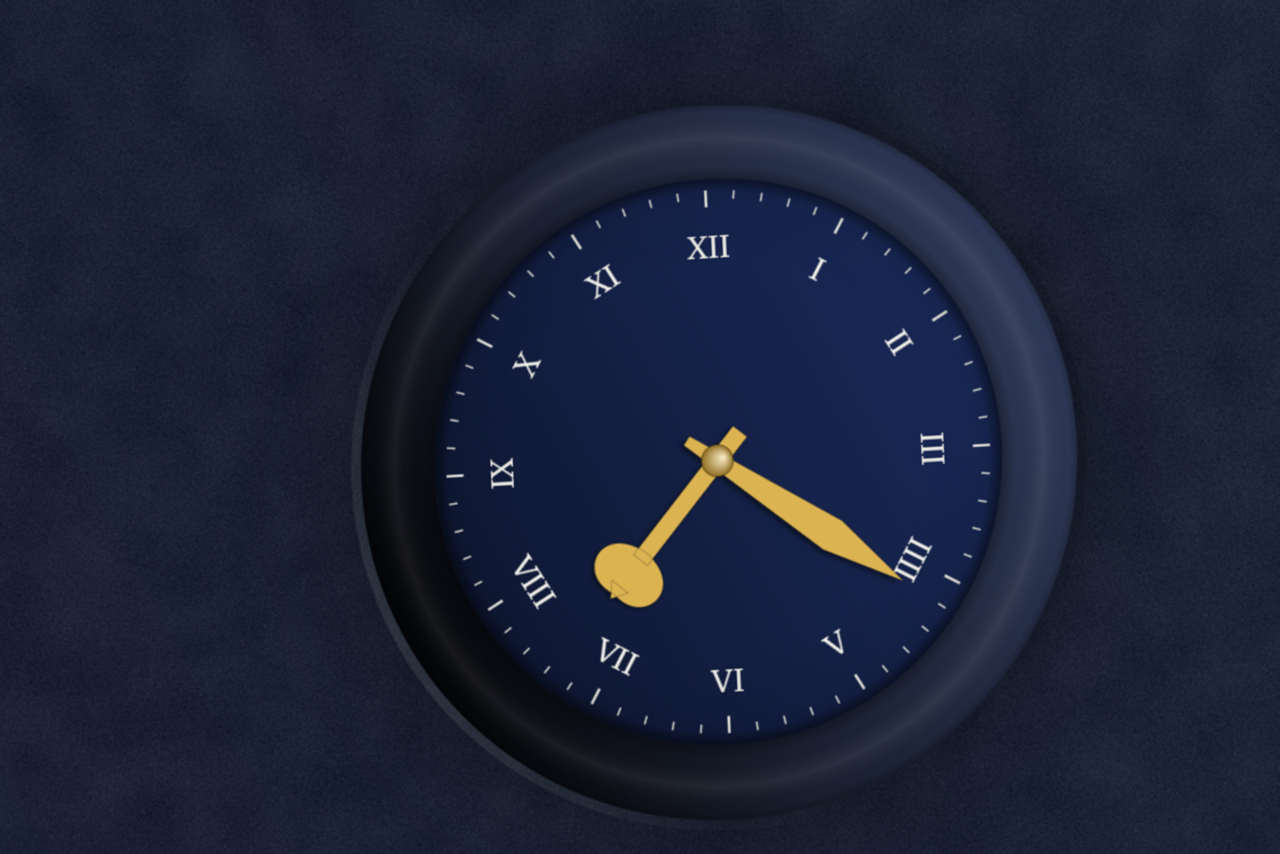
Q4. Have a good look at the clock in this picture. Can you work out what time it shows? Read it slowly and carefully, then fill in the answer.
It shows 7:21
